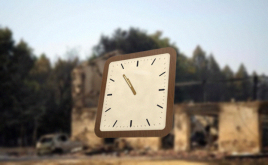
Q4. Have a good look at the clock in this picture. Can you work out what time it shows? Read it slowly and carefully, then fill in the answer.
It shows 10:54
